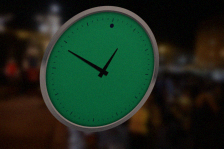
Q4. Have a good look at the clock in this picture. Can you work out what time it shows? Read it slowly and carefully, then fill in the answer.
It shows 12:49
